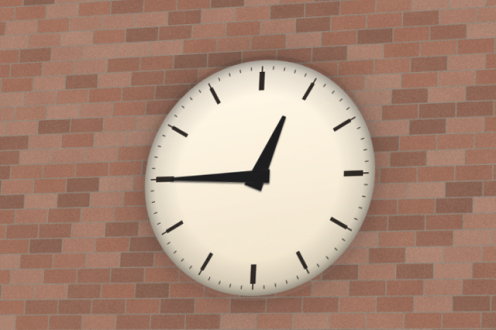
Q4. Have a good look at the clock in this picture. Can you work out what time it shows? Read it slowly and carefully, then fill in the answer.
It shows 12:45
